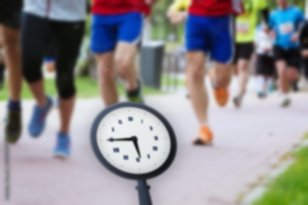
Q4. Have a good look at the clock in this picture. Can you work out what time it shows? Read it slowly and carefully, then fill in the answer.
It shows 5:45
